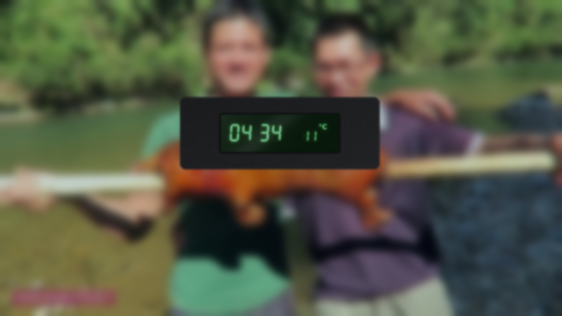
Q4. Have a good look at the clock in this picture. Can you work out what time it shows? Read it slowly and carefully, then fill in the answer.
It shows 4:34
